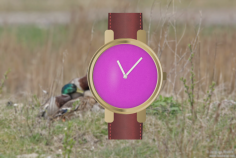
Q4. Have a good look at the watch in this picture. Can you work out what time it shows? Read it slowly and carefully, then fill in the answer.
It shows 11:07
